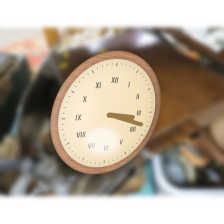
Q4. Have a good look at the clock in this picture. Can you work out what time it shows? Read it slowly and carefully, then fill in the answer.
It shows 3:18
